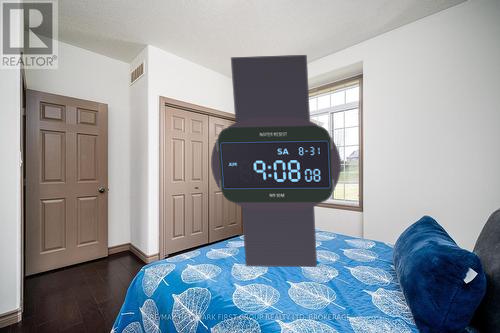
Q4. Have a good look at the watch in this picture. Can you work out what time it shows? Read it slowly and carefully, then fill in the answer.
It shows 9:08:08
